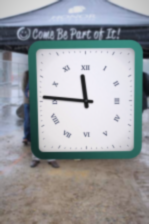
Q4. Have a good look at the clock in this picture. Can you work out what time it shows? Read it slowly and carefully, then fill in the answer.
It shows 11:46
